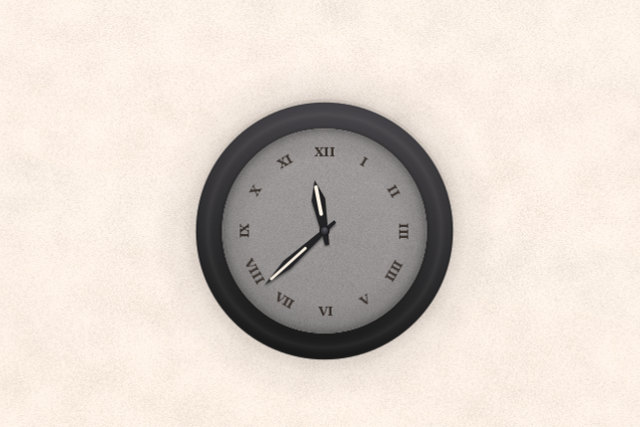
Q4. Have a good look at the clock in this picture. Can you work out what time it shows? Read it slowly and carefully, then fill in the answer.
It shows 11:38
